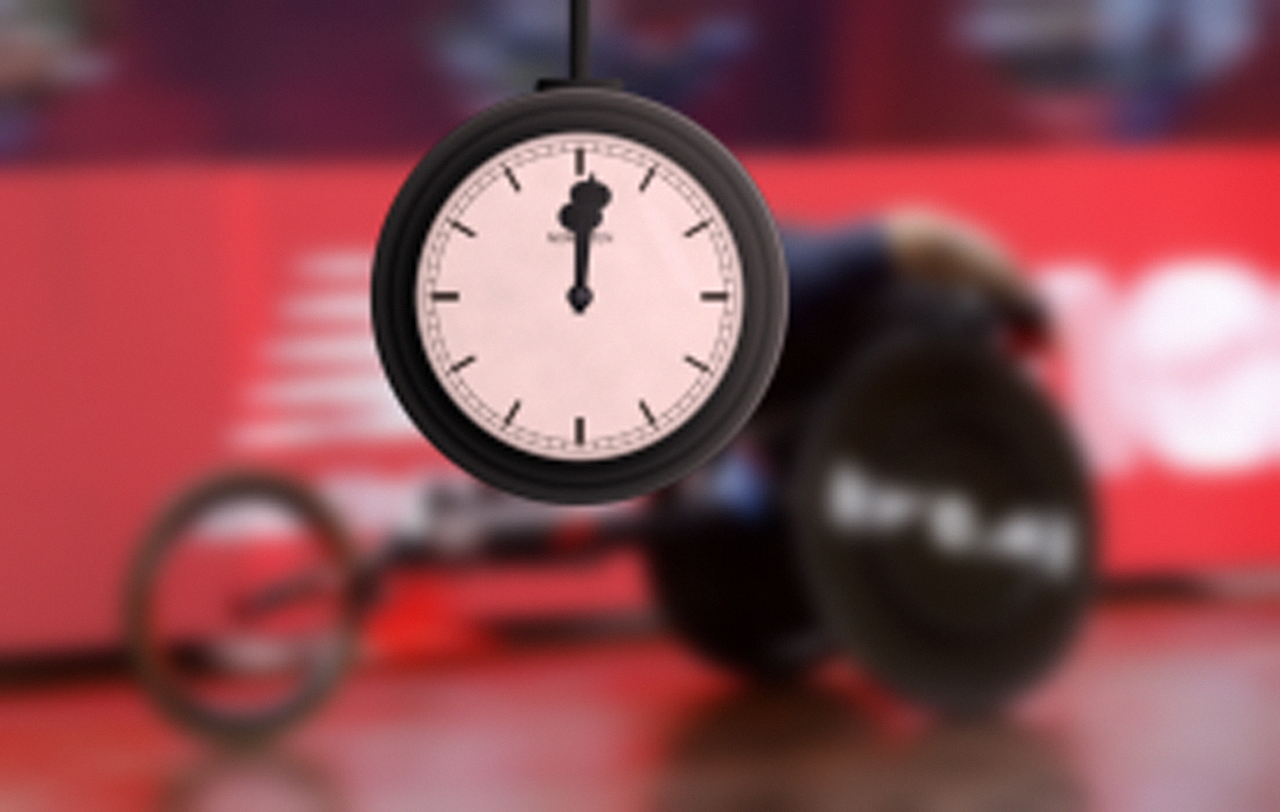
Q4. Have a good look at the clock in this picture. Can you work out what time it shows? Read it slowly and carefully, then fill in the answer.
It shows 12:01
